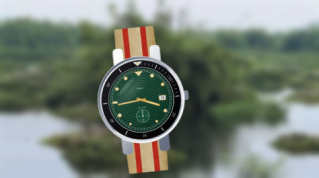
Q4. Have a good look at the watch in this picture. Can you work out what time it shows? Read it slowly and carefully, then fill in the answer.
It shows 3:44
